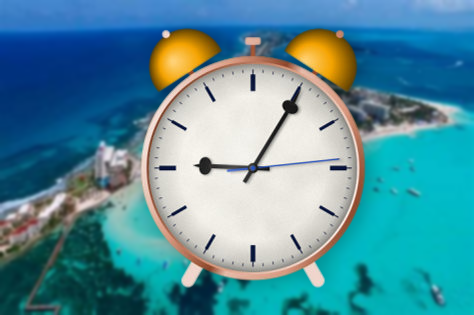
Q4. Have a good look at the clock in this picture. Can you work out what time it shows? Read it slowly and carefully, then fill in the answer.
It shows 9:05:14
